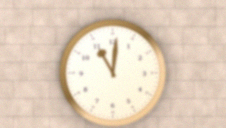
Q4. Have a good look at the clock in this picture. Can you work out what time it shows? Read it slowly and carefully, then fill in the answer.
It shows 11:01
